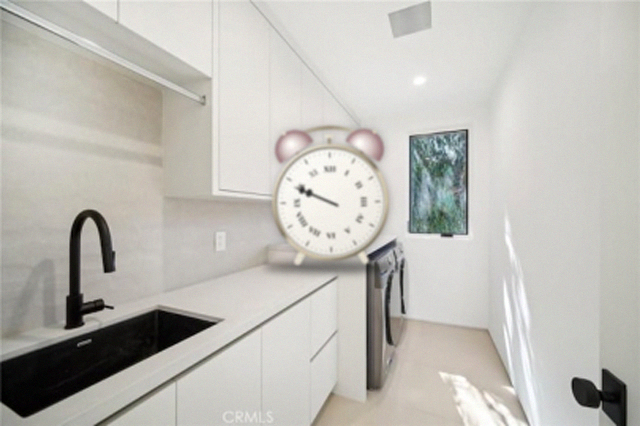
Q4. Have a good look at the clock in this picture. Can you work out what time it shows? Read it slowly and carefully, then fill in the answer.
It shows 9:49
